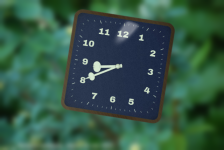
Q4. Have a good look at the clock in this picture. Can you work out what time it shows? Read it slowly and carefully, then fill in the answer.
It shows 8:40
